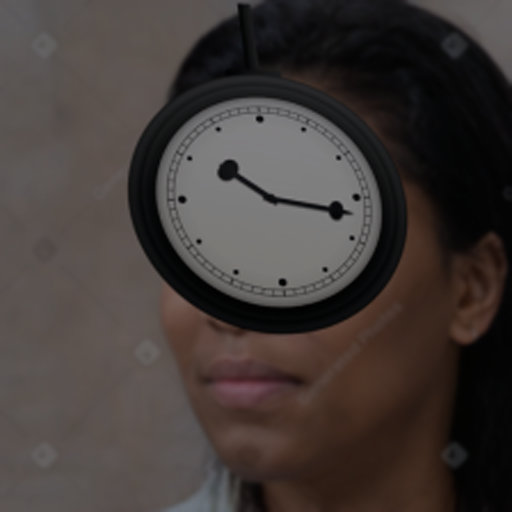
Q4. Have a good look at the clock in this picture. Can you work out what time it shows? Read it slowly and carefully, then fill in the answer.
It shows 10:17
